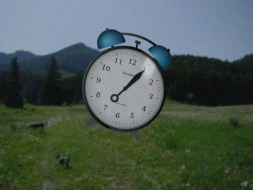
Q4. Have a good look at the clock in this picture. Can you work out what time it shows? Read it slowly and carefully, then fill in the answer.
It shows 7:05
